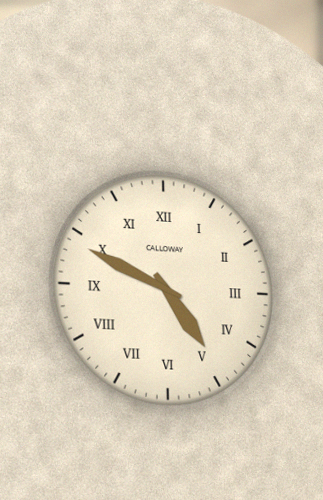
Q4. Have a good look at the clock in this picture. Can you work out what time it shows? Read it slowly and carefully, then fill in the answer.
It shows 4:49
